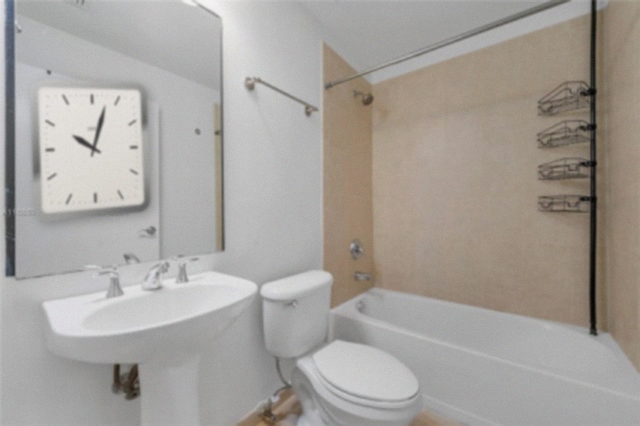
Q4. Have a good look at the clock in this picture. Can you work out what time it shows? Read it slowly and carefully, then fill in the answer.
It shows 10:03
